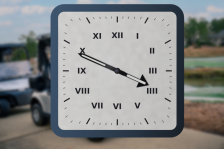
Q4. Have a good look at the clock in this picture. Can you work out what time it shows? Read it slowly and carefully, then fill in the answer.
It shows 3:49
